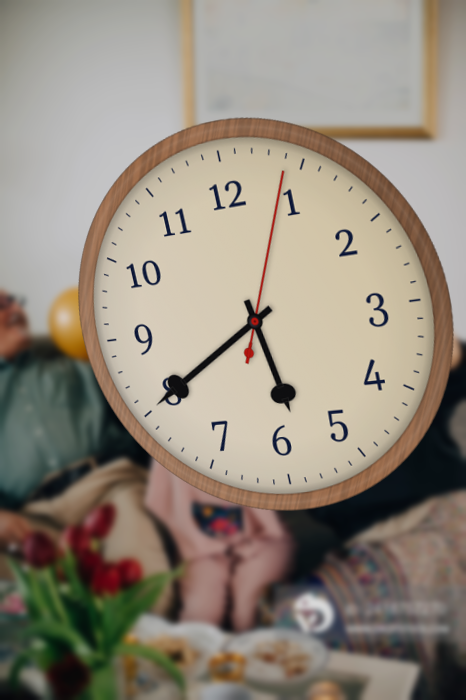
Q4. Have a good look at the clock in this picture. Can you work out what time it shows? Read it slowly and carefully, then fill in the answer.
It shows 5:40:04
